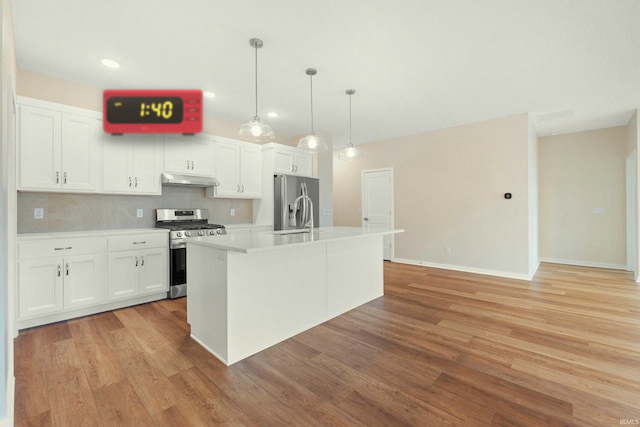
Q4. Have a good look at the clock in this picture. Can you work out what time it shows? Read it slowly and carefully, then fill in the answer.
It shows 1:40
